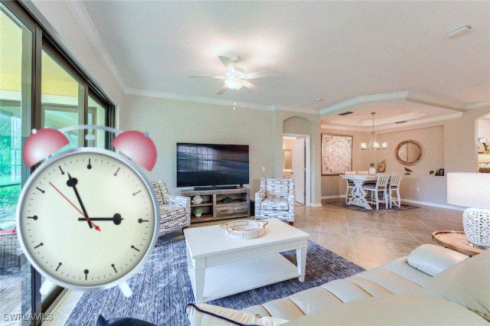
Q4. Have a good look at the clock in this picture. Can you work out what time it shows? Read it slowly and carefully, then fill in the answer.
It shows 2:55:52
